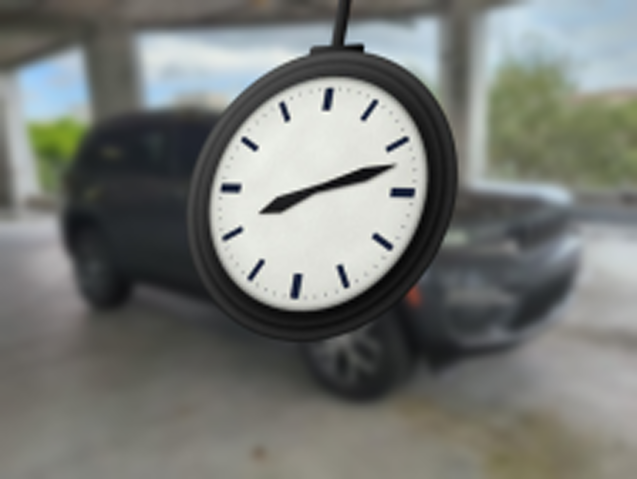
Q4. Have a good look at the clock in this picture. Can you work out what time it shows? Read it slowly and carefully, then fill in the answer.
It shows 8:12
